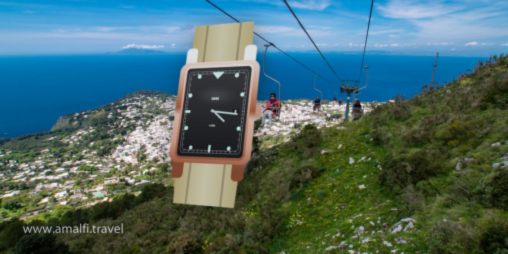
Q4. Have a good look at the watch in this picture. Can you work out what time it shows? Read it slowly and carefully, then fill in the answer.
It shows 4:16
